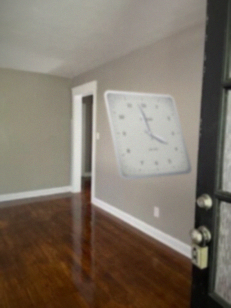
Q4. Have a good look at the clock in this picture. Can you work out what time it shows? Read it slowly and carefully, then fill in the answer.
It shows 3:58
